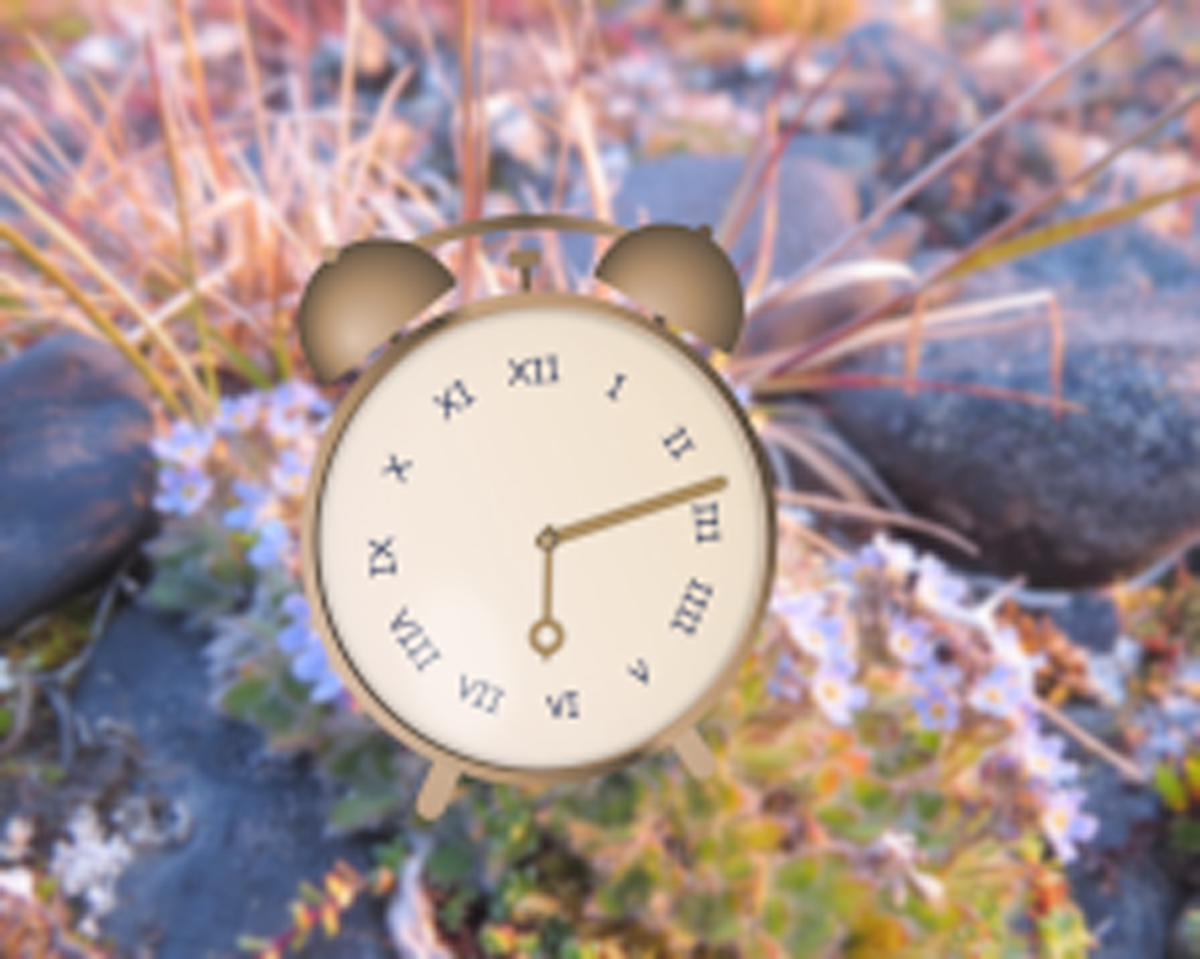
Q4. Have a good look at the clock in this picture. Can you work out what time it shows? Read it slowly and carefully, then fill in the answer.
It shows 6:13
